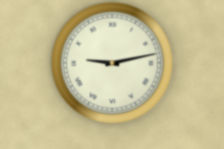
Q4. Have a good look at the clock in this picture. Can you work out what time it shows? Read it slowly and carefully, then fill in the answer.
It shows 9:13
